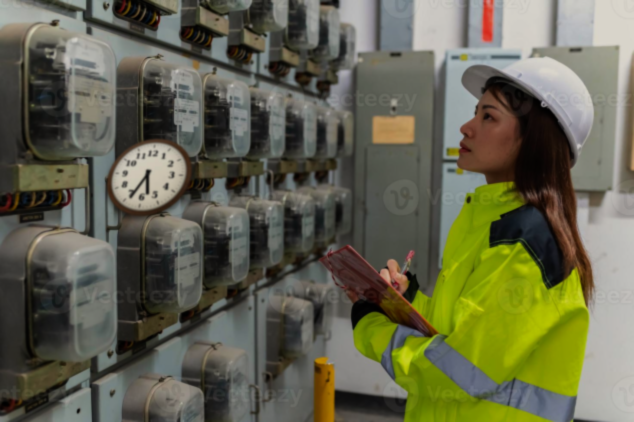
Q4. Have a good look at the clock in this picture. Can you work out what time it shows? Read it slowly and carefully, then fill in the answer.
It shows 5:34
